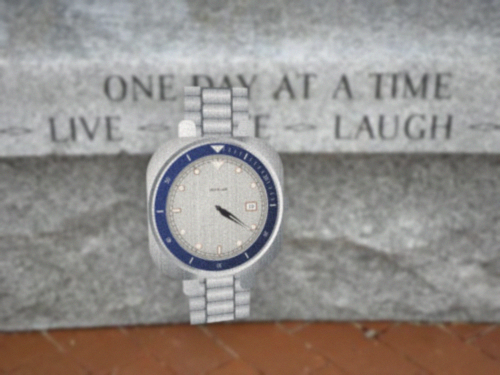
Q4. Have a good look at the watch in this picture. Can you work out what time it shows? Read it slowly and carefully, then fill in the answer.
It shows 4:21
